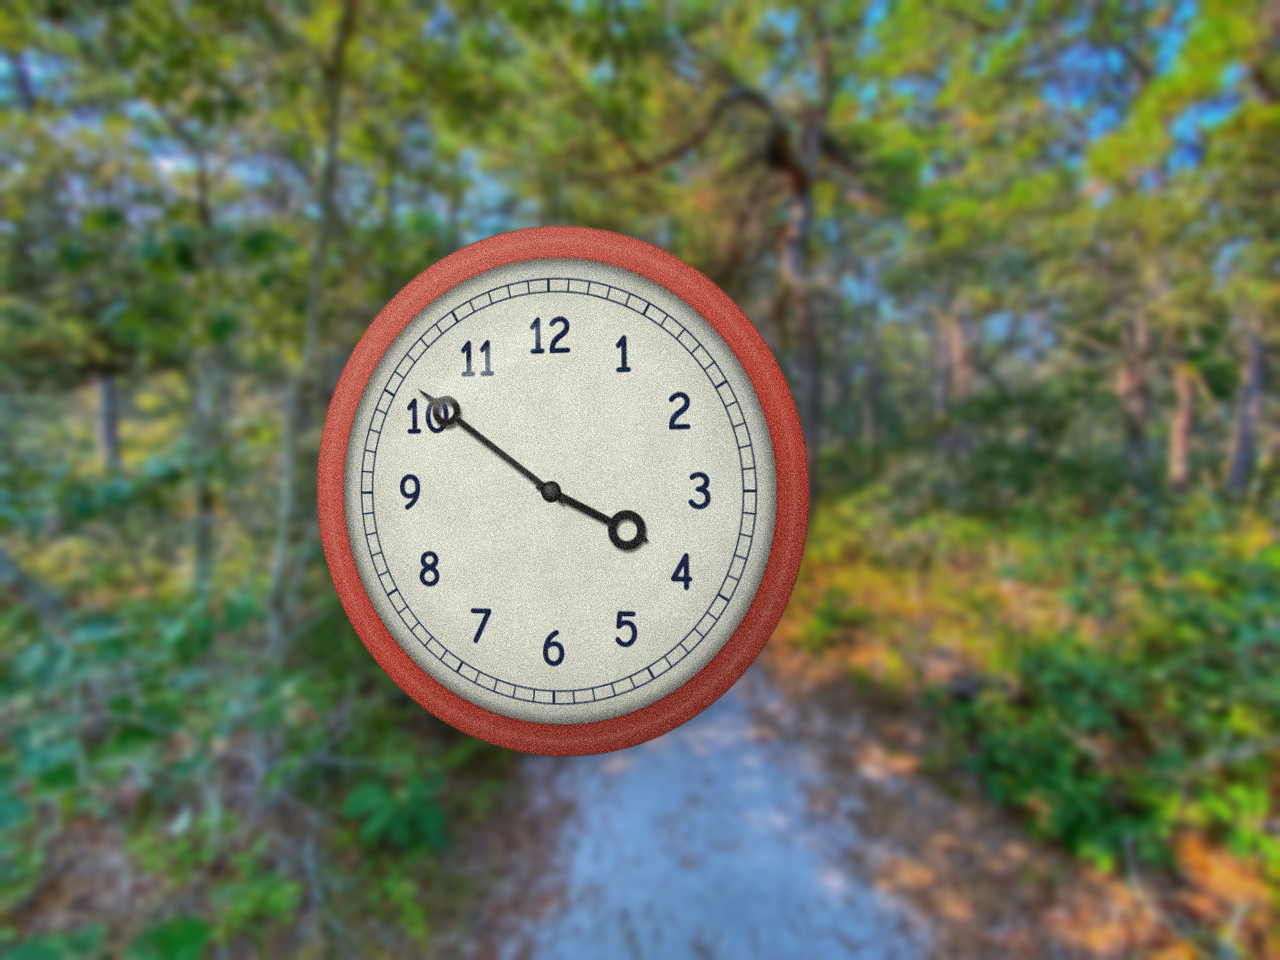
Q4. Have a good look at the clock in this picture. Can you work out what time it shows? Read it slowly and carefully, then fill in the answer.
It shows 3:51
